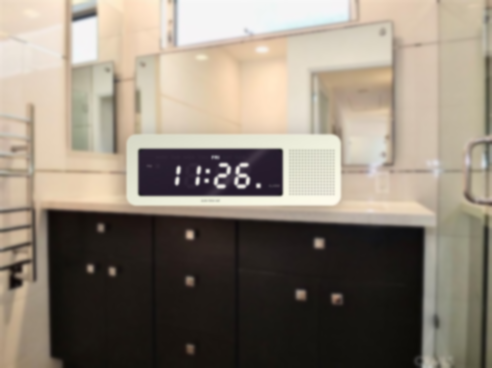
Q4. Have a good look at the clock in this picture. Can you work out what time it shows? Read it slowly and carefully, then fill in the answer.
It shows 11:26
